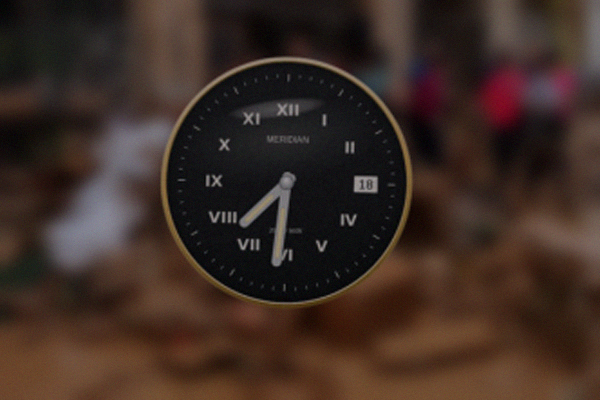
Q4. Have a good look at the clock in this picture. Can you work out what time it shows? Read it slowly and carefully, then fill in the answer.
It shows 7:31
